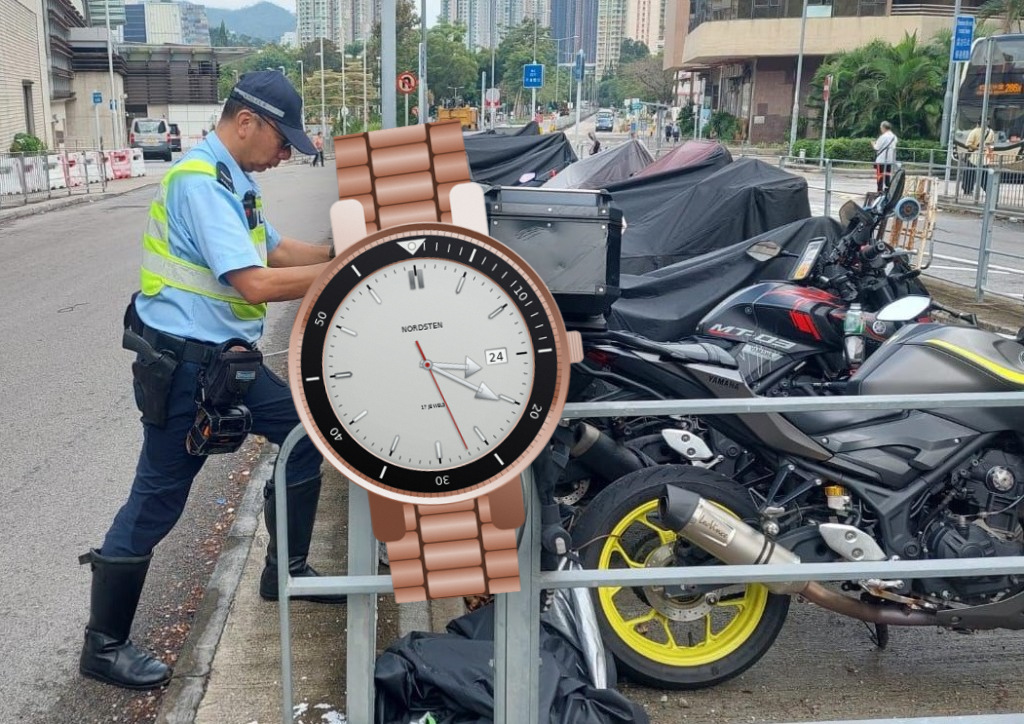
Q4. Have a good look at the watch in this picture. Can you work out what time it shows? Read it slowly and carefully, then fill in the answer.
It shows 3:20:27
